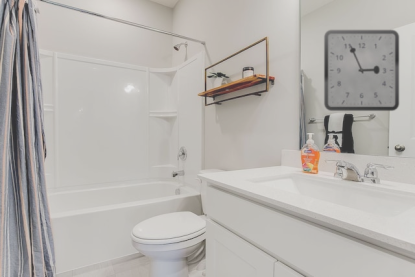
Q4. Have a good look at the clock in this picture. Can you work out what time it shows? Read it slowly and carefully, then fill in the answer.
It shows 2:56
